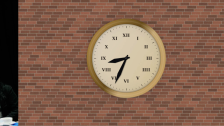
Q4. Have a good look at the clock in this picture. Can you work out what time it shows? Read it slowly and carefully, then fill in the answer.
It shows 8:34
